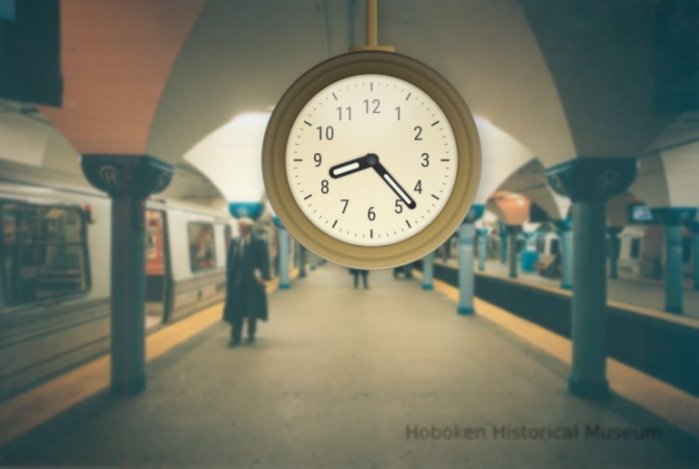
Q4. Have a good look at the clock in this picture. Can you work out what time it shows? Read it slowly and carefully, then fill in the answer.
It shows 8:23
